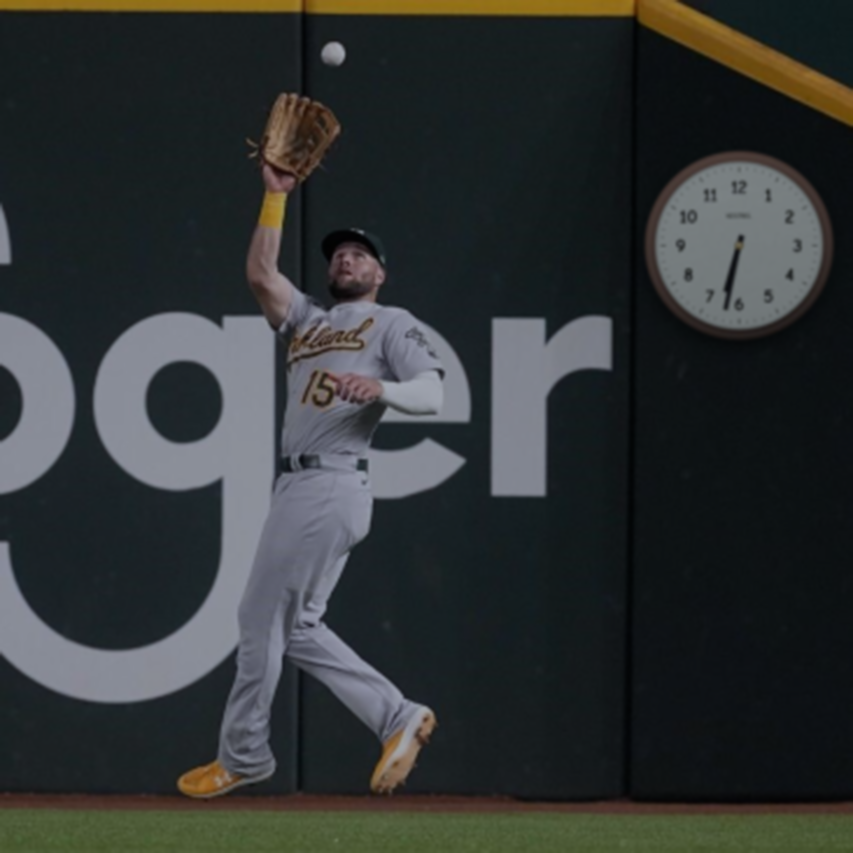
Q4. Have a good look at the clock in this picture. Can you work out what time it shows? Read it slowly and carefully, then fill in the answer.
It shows 6:32
